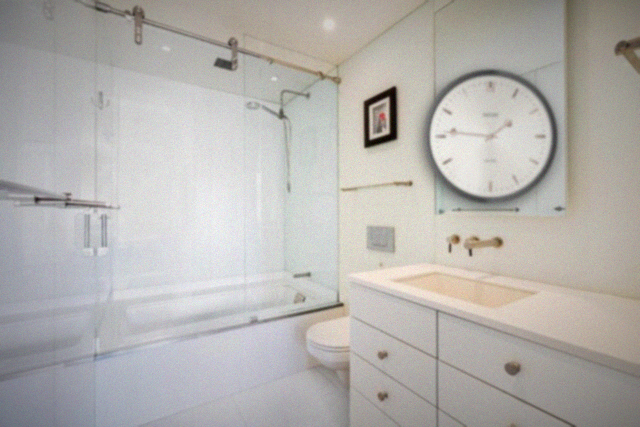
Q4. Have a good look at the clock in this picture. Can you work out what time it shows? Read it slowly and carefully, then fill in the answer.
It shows 1:46
